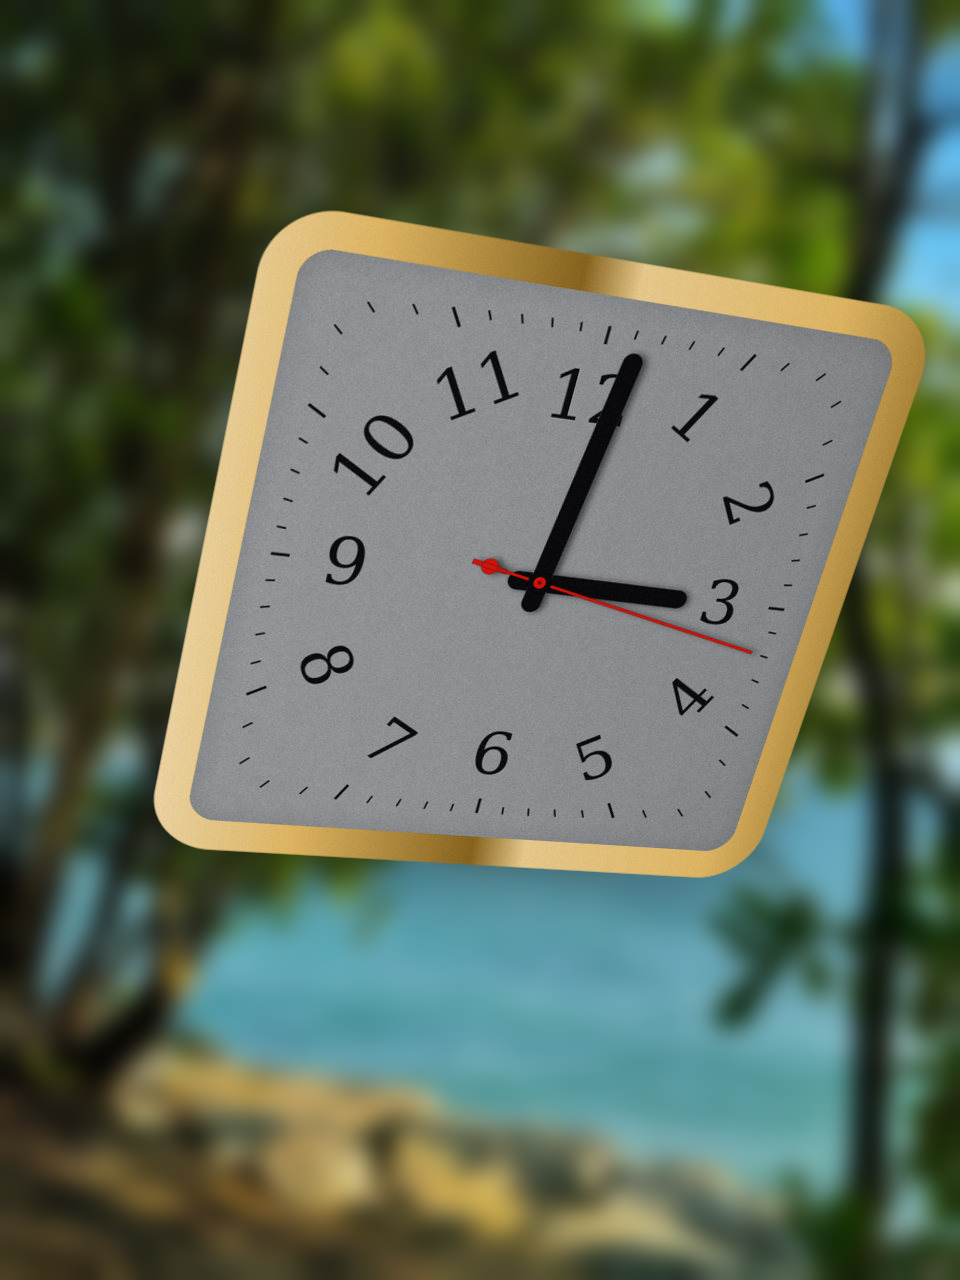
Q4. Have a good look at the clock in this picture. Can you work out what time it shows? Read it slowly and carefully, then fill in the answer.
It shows 3:01:17
